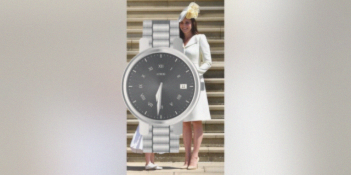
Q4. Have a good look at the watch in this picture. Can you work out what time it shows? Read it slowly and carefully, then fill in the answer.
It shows 6:31
